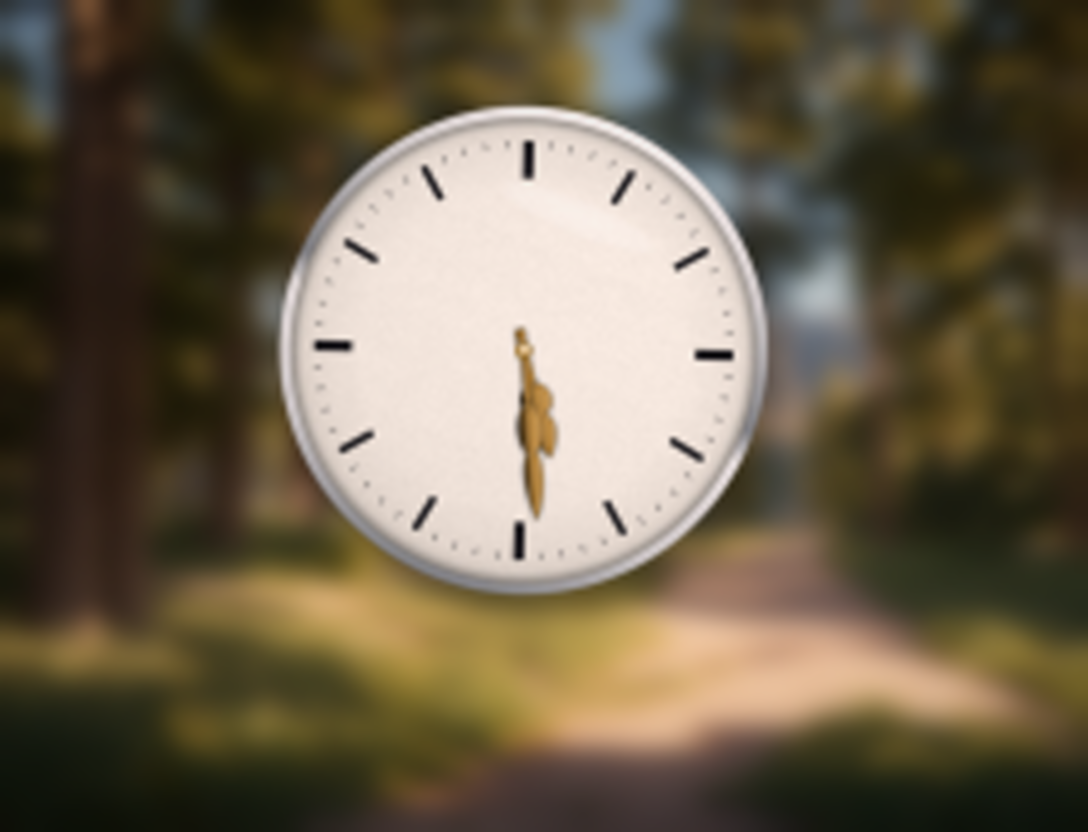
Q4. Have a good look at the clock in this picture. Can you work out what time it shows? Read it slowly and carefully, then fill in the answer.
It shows 5:29
